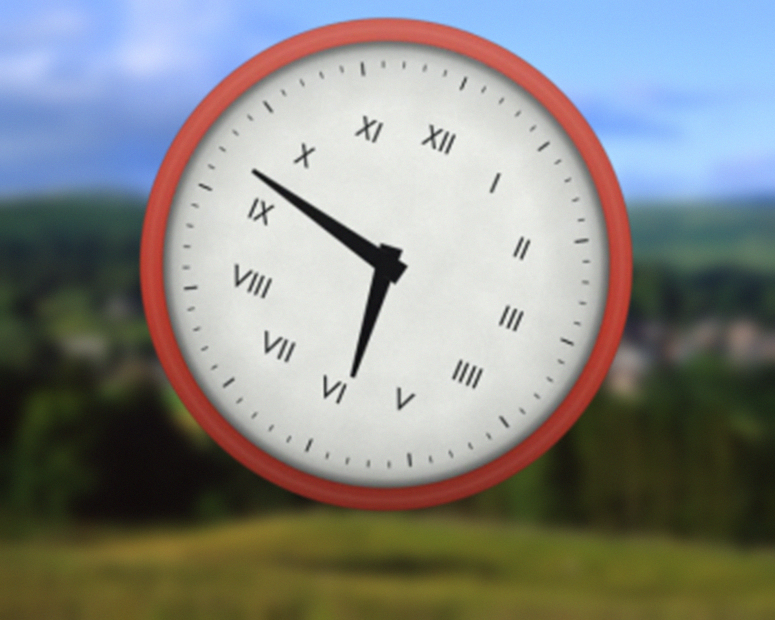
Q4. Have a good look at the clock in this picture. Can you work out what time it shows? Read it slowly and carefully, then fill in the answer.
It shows 5:47
